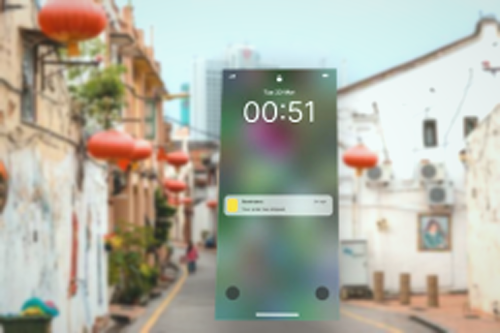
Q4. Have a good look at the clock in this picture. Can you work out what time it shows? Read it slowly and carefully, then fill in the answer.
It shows 0:51
